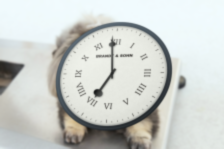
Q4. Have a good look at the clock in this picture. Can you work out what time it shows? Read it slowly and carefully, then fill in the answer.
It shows 6:59
